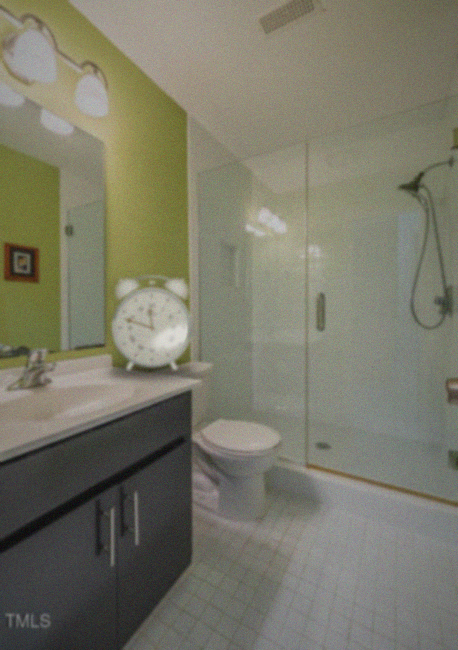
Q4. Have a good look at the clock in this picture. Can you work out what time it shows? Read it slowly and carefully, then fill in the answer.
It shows 11:48
